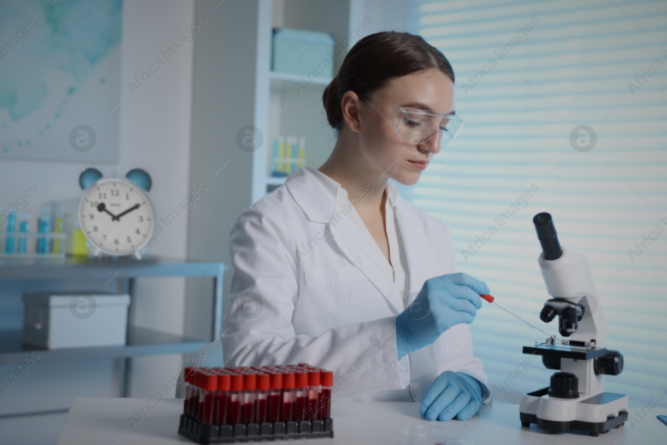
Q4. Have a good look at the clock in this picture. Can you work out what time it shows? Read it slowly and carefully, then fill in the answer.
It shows 10:10
